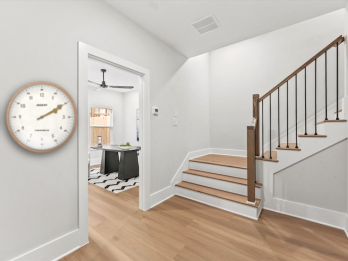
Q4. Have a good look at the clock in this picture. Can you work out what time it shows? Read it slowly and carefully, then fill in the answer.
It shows 2:10
